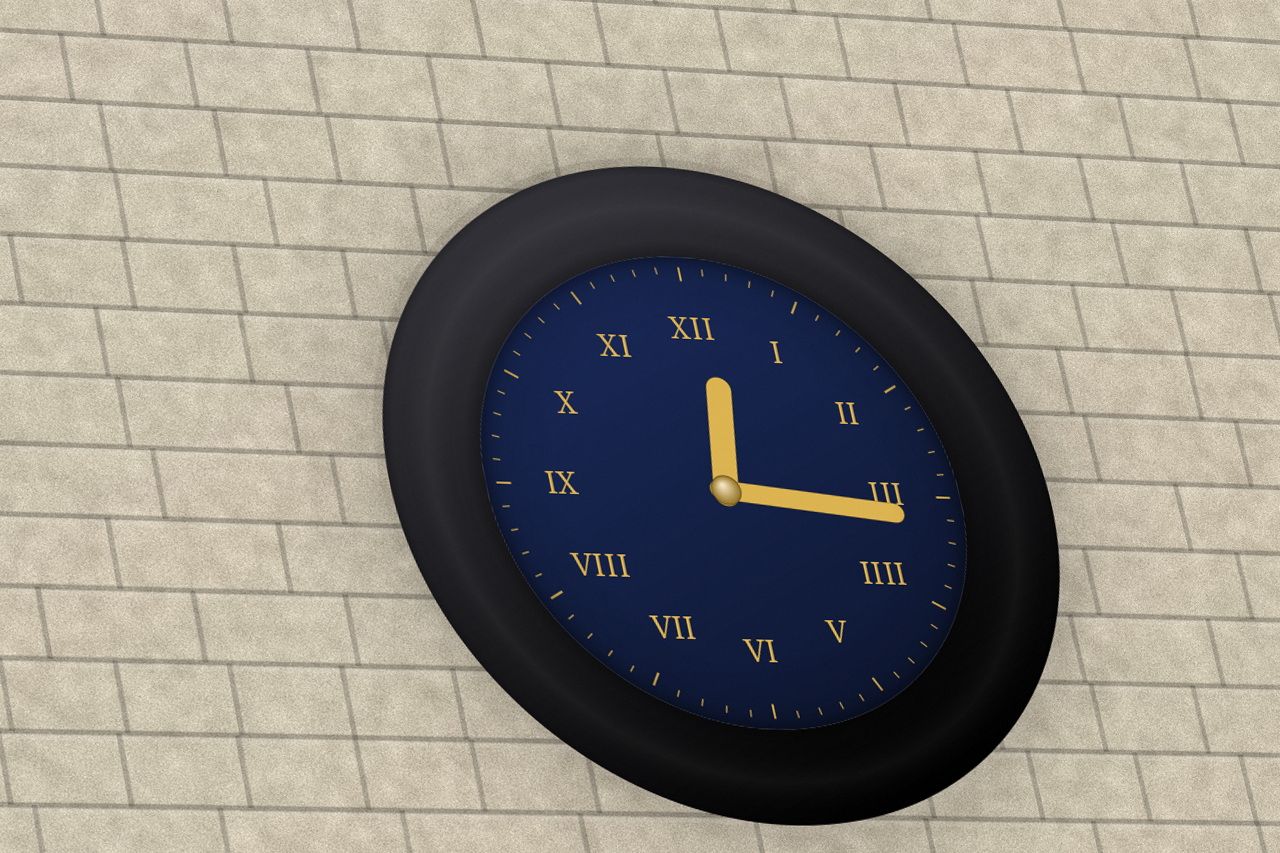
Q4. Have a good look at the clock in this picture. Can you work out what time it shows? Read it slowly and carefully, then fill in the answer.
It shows 12:16
